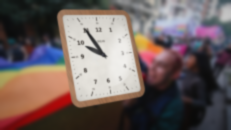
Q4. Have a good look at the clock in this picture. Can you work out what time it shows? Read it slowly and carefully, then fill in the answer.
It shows 9:55
